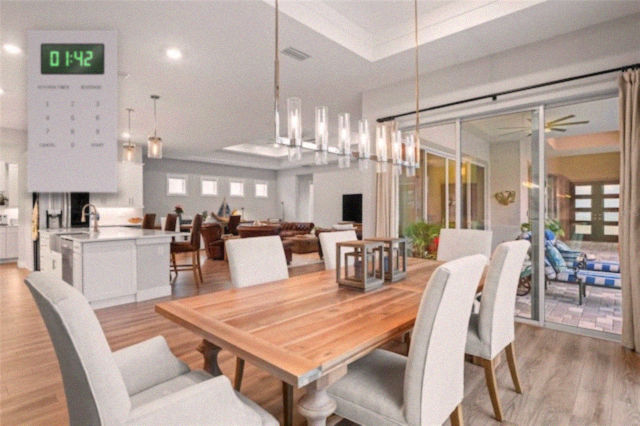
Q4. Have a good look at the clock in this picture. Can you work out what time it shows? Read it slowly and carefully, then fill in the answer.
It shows 1:42
